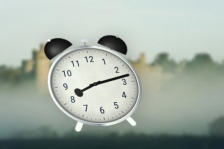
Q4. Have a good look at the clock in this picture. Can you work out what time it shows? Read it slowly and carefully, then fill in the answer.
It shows 8:13
